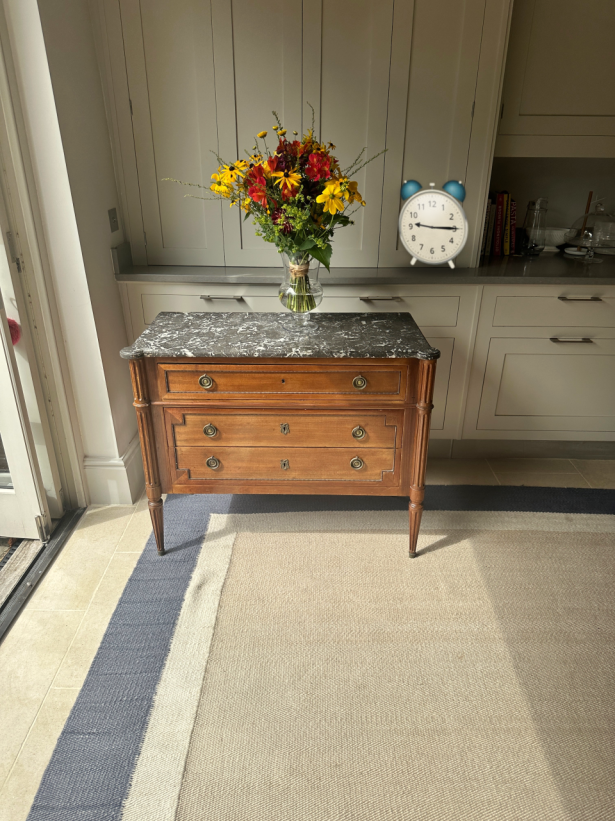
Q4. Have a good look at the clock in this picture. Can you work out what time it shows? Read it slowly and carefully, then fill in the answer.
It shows 9:15
